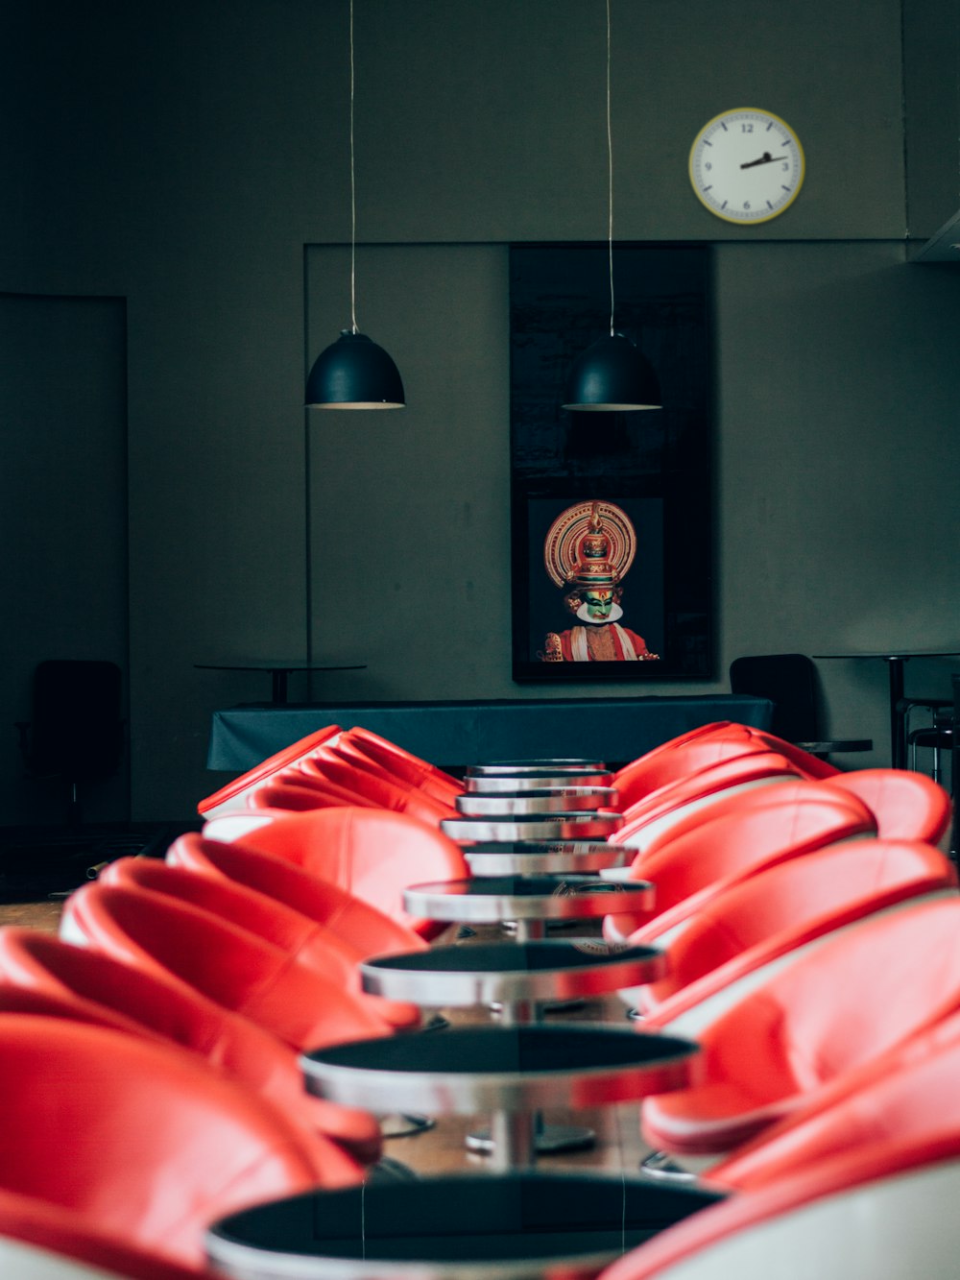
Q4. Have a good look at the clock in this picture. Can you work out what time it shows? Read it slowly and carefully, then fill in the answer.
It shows 2:13
